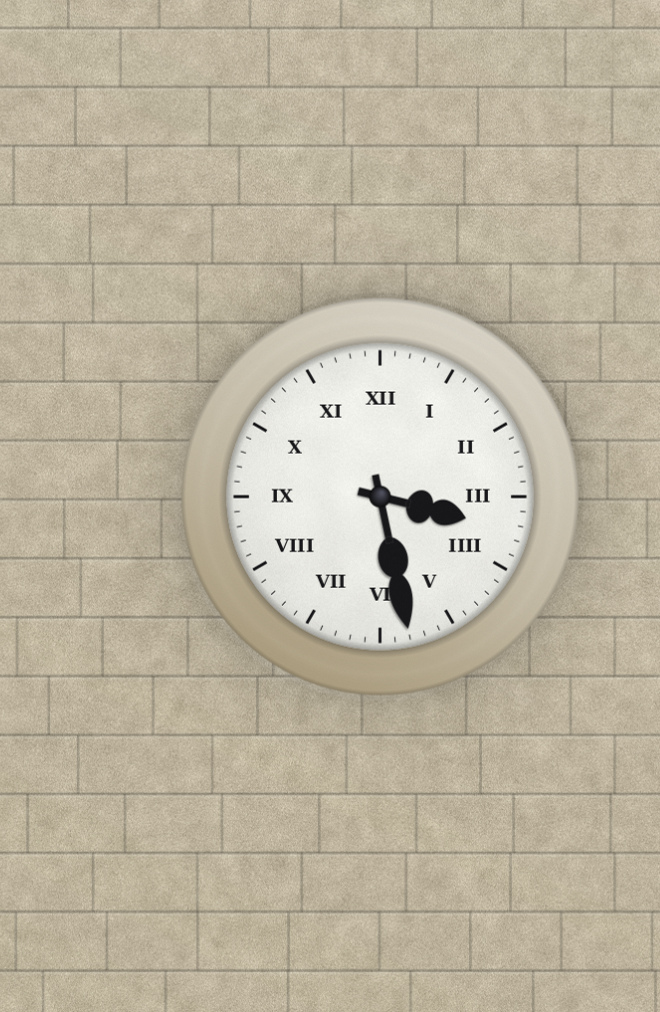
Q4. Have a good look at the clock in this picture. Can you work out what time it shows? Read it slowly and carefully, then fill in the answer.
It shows 3:28
